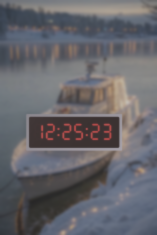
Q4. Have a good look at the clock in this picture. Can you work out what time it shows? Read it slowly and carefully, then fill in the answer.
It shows 12:25:23
